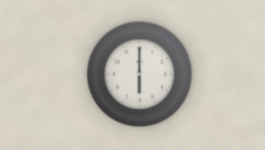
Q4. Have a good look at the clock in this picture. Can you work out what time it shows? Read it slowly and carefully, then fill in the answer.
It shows 6:00
